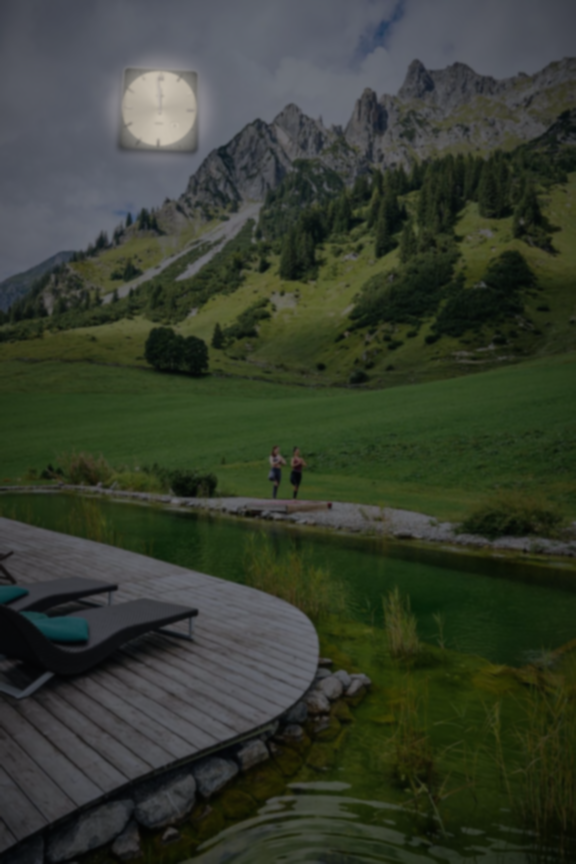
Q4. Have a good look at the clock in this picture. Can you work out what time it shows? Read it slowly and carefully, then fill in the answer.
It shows 11:59
